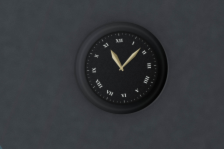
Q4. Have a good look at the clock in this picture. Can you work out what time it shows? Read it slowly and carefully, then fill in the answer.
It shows 11:08
